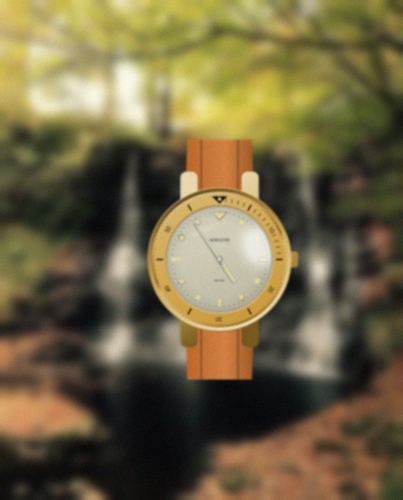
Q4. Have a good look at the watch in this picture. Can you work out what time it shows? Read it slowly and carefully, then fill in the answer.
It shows 4:54
